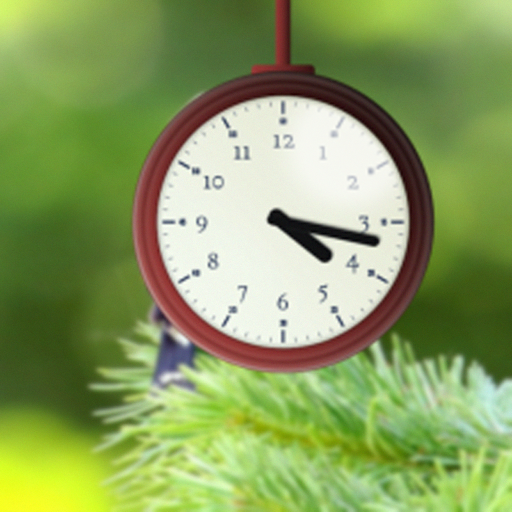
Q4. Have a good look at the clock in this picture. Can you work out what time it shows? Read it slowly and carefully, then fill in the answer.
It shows 4:17
